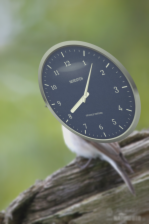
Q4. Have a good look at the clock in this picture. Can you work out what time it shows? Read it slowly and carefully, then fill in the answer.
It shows 8:07
